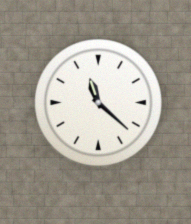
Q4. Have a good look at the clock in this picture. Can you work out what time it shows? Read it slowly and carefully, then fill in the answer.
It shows 11:22
